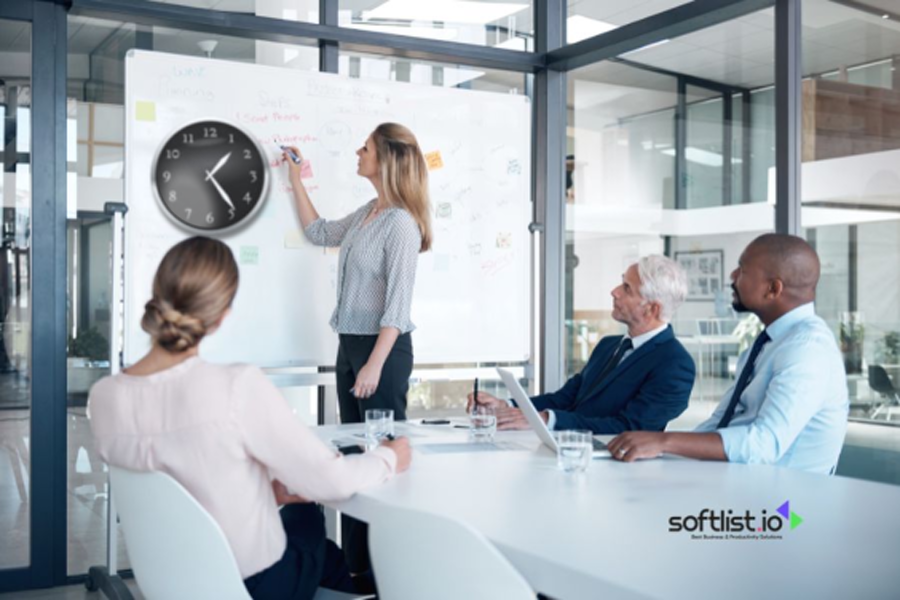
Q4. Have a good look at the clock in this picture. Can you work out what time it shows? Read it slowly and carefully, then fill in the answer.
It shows 1:24
